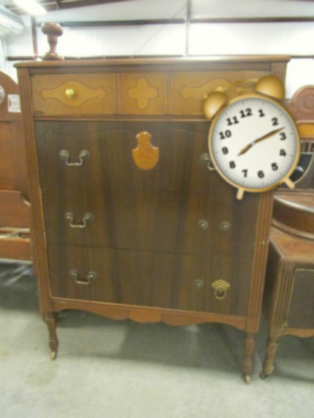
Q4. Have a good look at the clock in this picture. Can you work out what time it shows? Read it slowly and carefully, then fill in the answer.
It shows 8:13
